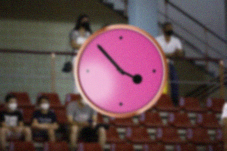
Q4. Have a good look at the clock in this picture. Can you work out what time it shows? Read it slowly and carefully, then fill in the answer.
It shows 3:53
